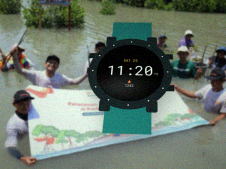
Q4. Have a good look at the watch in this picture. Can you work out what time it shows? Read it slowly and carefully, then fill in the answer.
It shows 11:20
